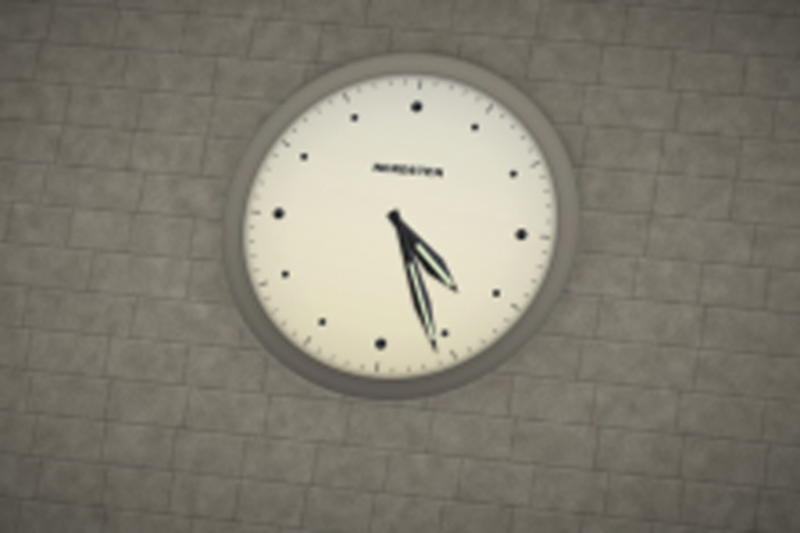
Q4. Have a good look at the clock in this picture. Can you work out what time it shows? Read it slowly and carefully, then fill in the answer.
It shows 4:26
